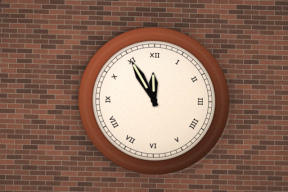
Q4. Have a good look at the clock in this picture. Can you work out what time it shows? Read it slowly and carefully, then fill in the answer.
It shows 11:55
